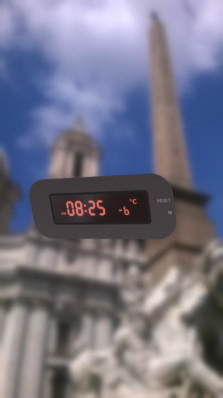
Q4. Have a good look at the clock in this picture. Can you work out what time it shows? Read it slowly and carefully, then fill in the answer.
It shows 8:25
